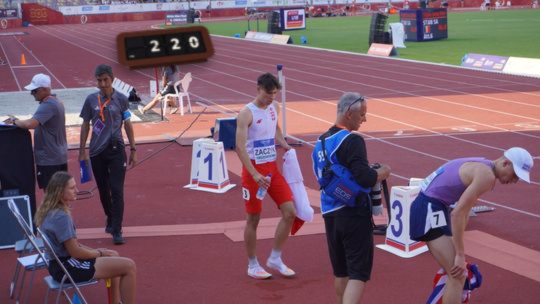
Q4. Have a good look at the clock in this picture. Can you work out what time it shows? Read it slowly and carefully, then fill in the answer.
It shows 2:20
